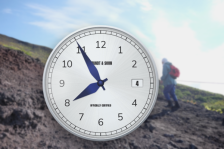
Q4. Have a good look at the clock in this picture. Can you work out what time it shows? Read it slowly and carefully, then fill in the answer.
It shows 7:55
